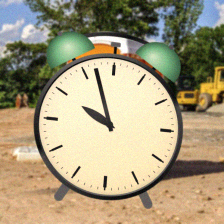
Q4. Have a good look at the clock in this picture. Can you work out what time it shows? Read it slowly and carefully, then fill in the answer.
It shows 9:57
